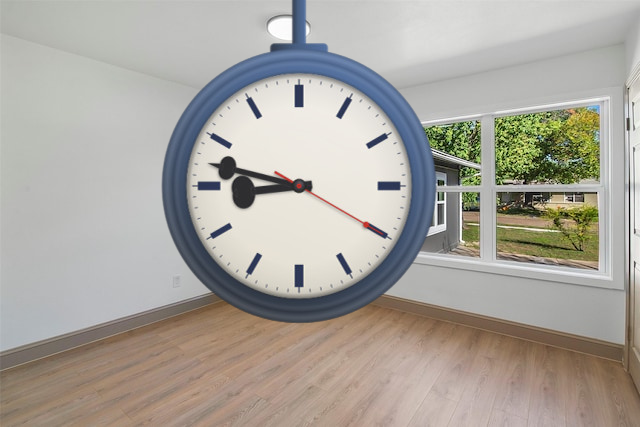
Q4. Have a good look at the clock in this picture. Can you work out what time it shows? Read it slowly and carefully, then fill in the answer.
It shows 8:47:20
